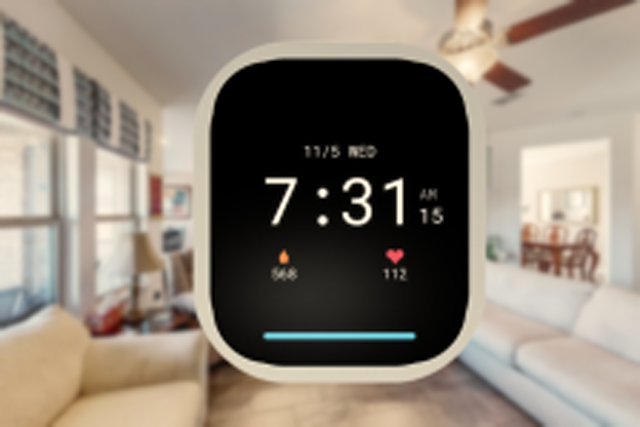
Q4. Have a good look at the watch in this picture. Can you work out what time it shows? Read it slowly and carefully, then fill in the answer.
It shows 7:31:15
